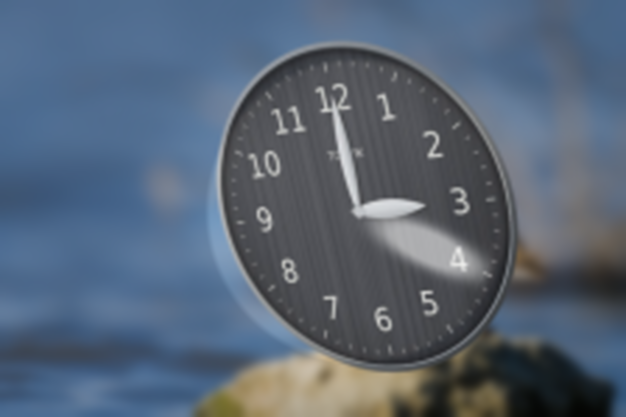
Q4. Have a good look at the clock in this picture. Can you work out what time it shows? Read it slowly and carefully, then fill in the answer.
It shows 3:00
